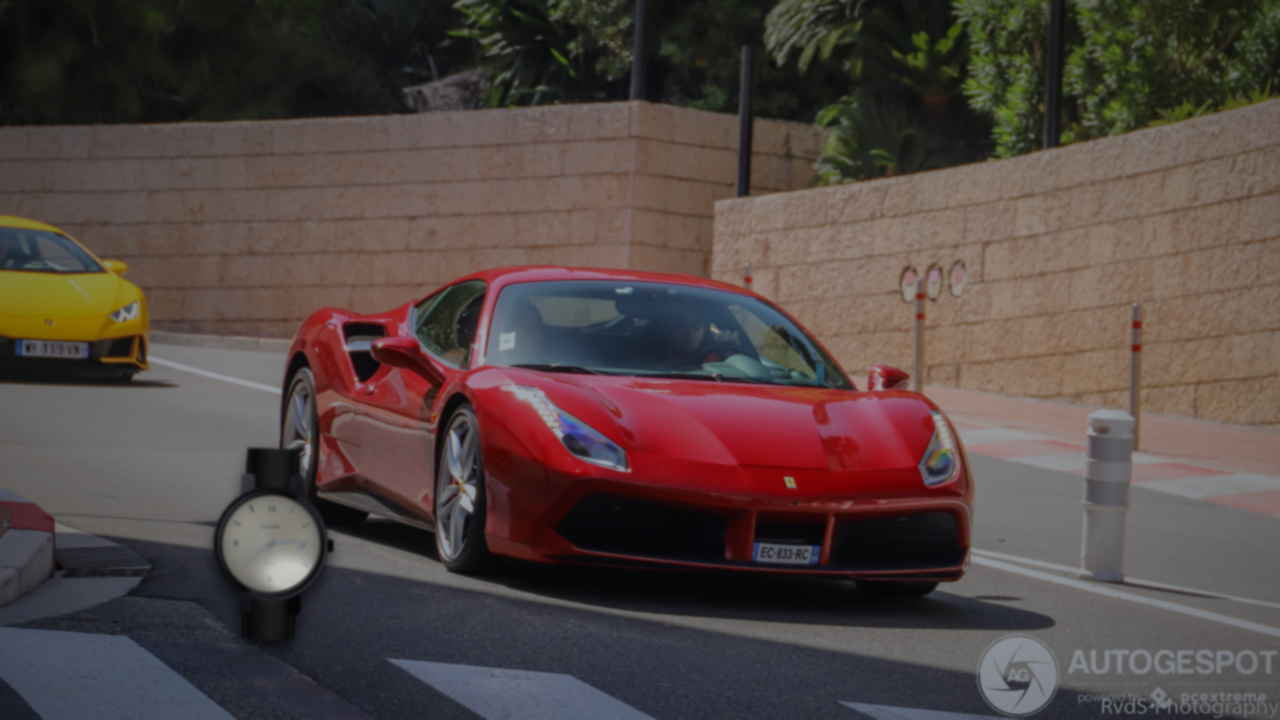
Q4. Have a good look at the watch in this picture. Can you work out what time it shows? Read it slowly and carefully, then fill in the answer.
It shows 2:38
